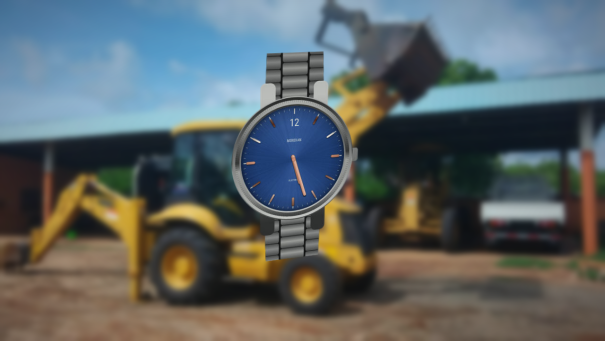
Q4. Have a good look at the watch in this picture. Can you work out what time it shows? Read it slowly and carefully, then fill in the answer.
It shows 5:27
